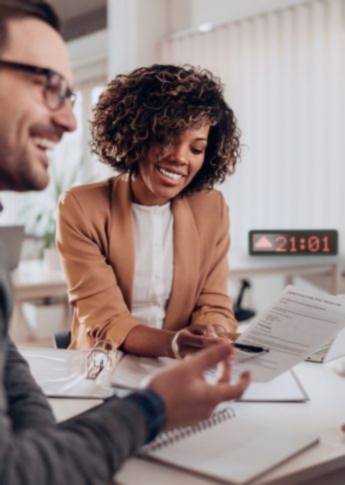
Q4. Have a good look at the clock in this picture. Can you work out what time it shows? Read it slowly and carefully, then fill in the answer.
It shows 21:01
